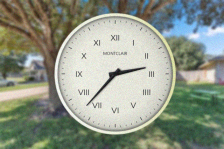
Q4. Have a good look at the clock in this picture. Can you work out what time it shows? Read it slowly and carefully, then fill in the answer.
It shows 2:37
